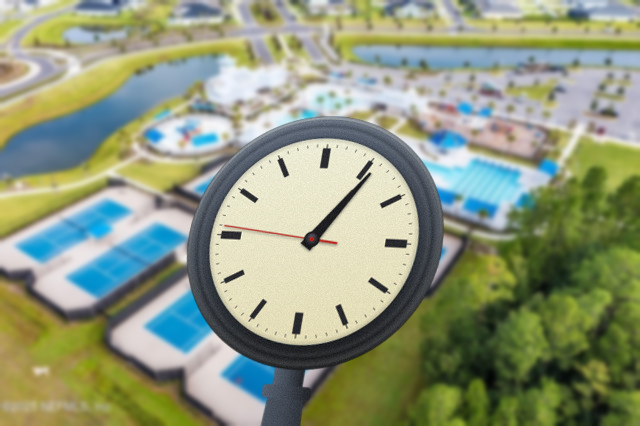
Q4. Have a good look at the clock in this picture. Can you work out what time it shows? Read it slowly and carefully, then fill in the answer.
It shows 1:05:46
